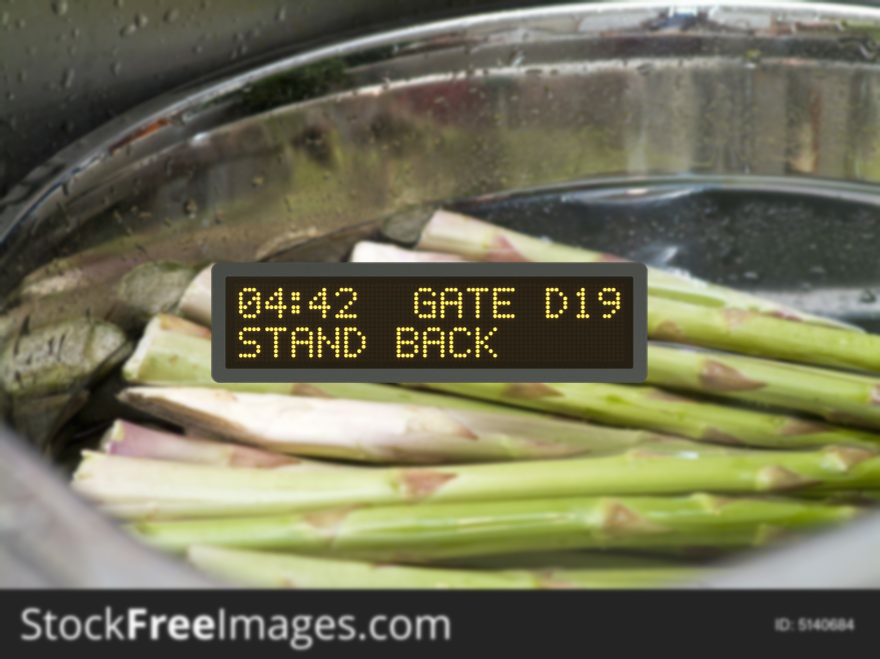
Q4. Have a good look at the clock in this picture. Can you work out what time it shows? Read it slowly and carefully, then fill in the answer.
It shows 4:42
